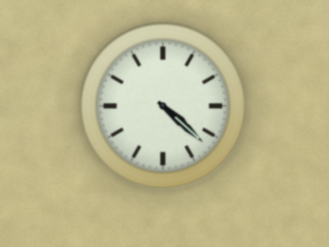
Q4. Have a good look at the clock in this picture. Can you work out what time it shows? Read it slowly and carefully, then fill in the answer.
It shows 4:22
